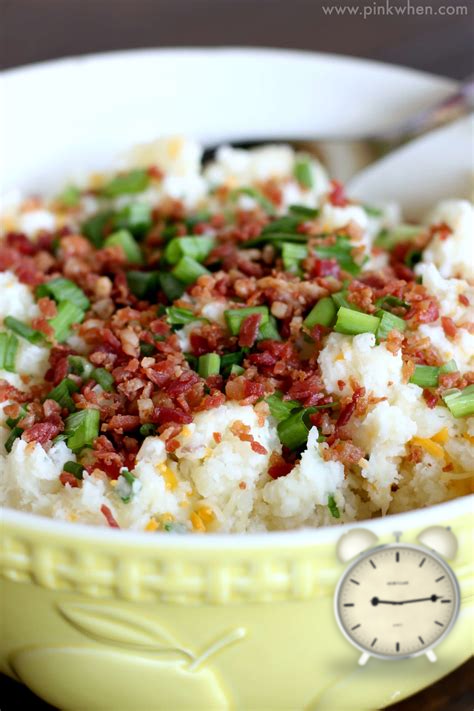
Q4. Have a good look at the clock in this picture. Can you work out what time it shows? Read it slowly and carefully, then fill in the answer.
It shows 9:14
